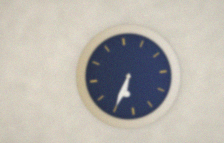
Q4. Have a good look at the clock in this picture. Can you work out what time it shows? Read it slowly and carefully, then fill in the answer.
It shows 6:35
